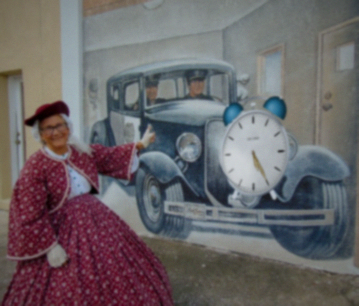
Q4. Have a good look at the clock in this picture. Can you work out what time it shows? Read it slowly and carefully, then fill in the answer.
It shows 5:25
